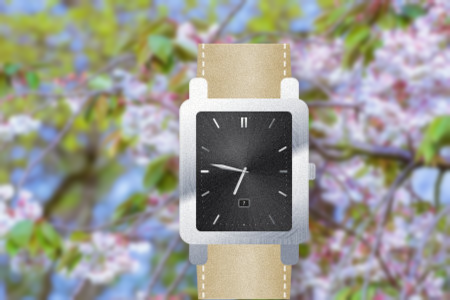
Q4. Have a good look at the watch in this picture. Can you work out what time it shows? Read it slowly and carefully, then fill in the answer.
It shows 6:47
